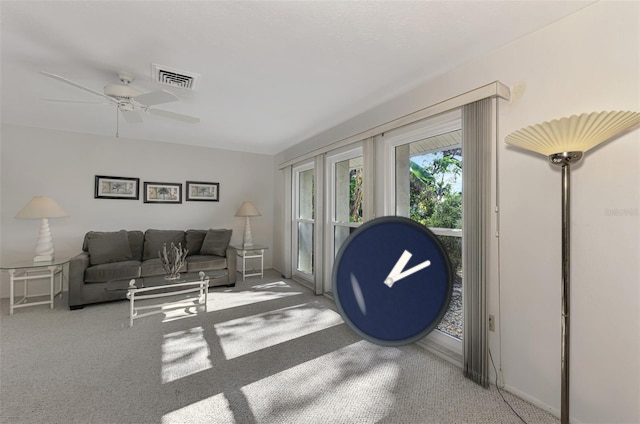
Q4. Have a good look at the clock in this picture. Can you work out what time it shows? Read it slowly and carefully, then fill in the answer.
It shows 1:11
